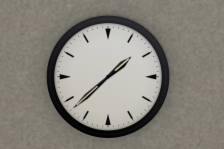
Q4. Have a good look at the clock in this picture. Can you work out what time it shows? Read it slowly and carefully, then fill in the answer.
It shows 1:38
